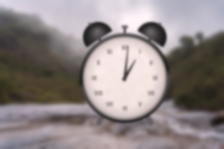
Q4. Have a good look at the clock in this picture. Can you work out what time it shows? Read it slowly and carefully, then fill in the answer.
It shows 1:01
